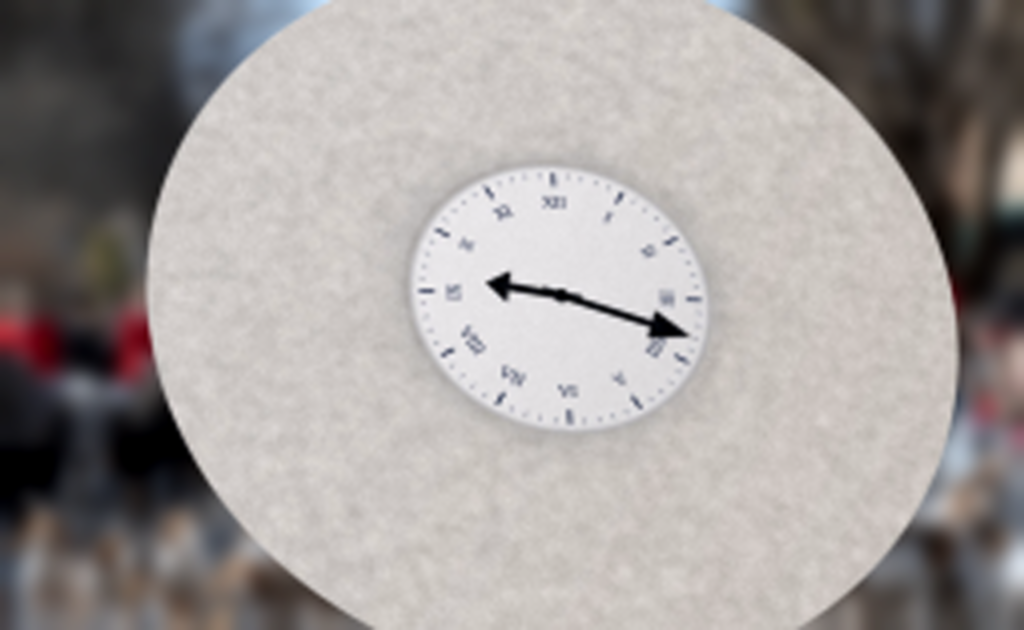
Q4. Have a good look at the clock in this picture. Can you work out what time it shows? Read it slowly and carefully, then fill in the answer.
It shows 9:18
